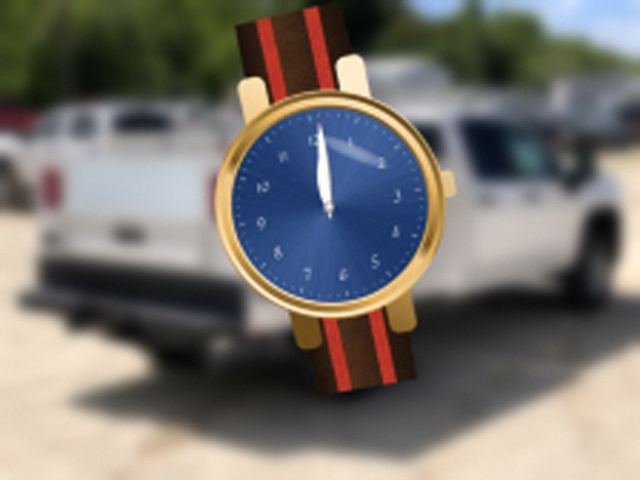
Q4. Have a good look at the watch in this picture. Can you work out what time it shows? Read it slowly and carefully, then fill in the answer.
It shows 12:01
